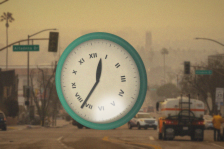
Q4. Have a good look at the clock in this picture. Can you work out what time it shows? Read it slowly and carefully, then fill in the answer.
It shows 12:37
